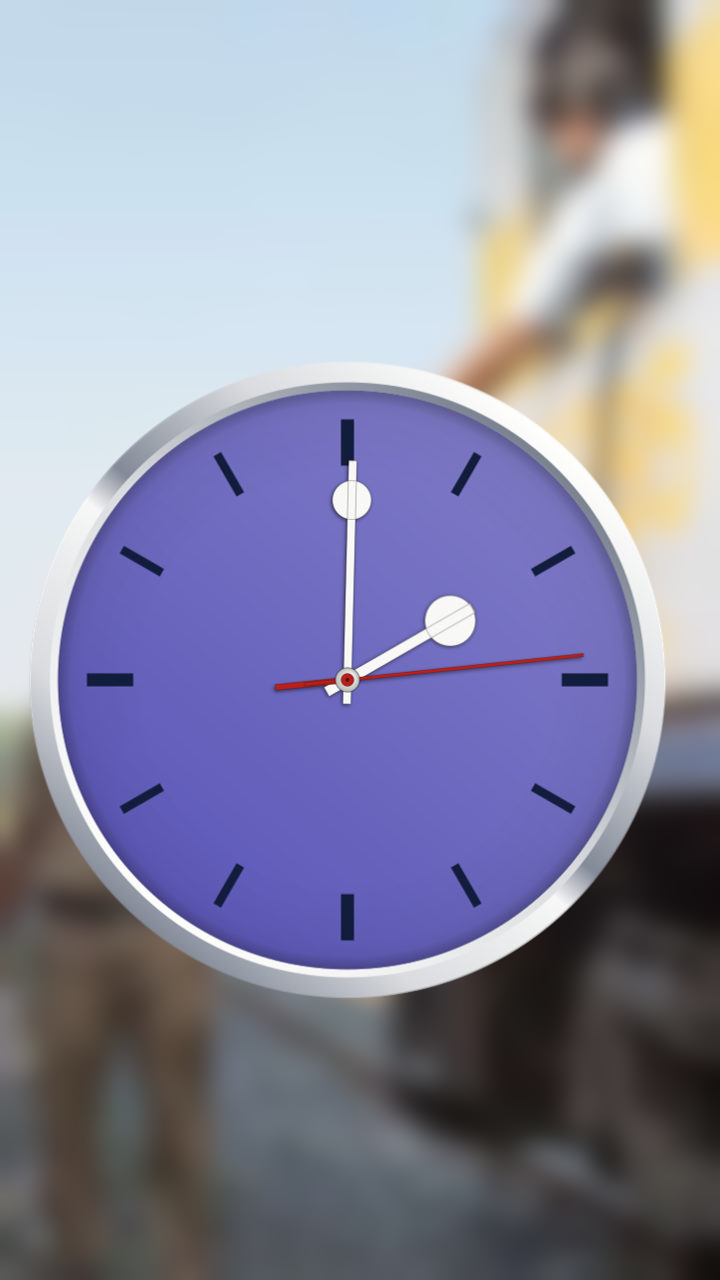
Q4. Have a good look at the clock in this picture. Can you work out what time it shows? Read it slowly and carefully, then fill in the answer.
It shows 2:00:14
